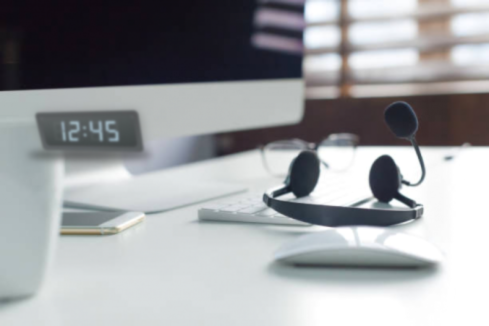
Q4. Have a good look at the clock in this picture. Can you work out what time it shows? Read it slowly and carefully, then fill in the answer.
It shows 12:45
